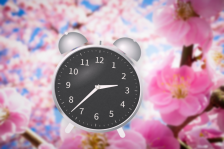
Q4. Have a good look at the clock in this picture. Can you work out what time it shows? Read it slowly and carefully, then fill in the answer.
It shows 2:37
